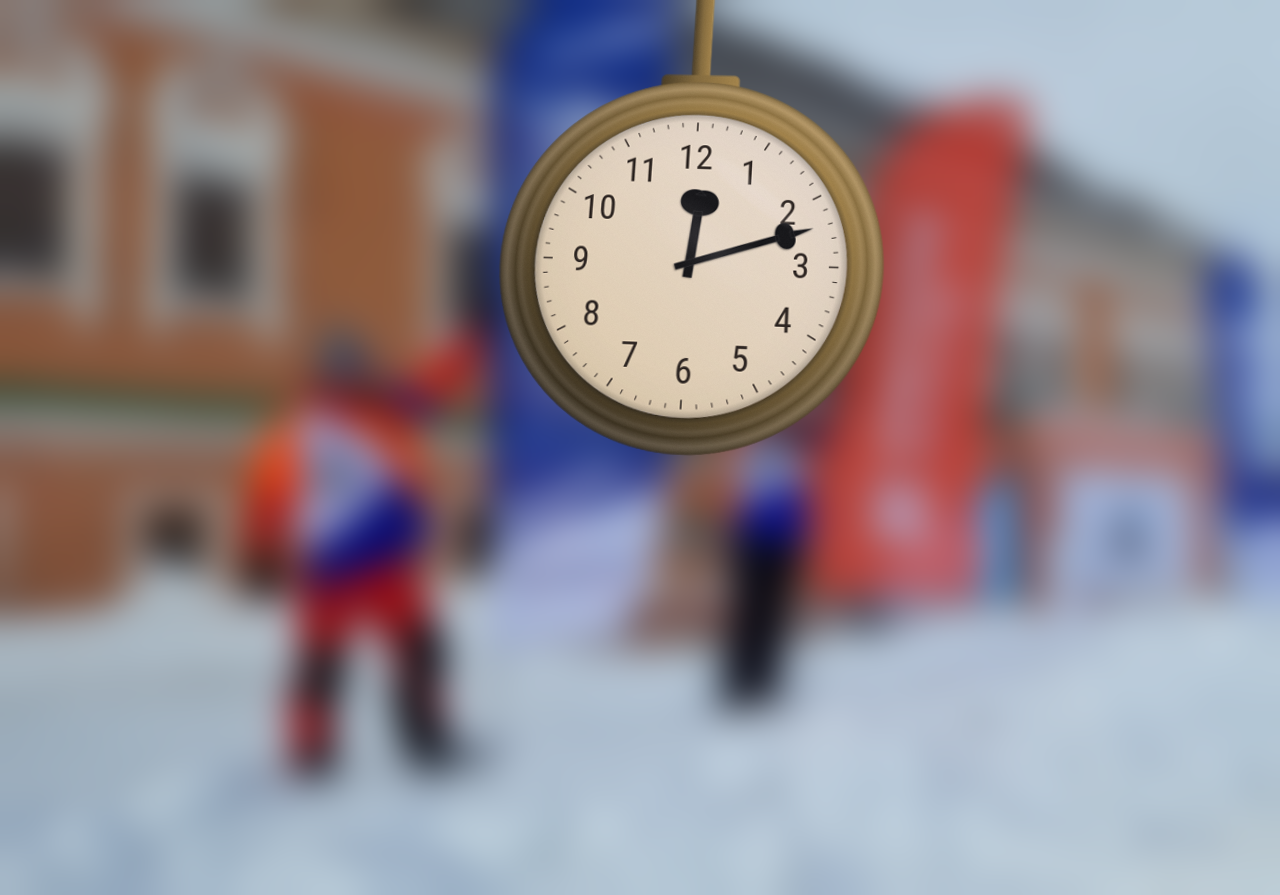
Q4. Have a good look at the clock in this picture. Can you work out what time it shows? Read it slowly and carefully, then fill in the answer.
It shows 12:12
